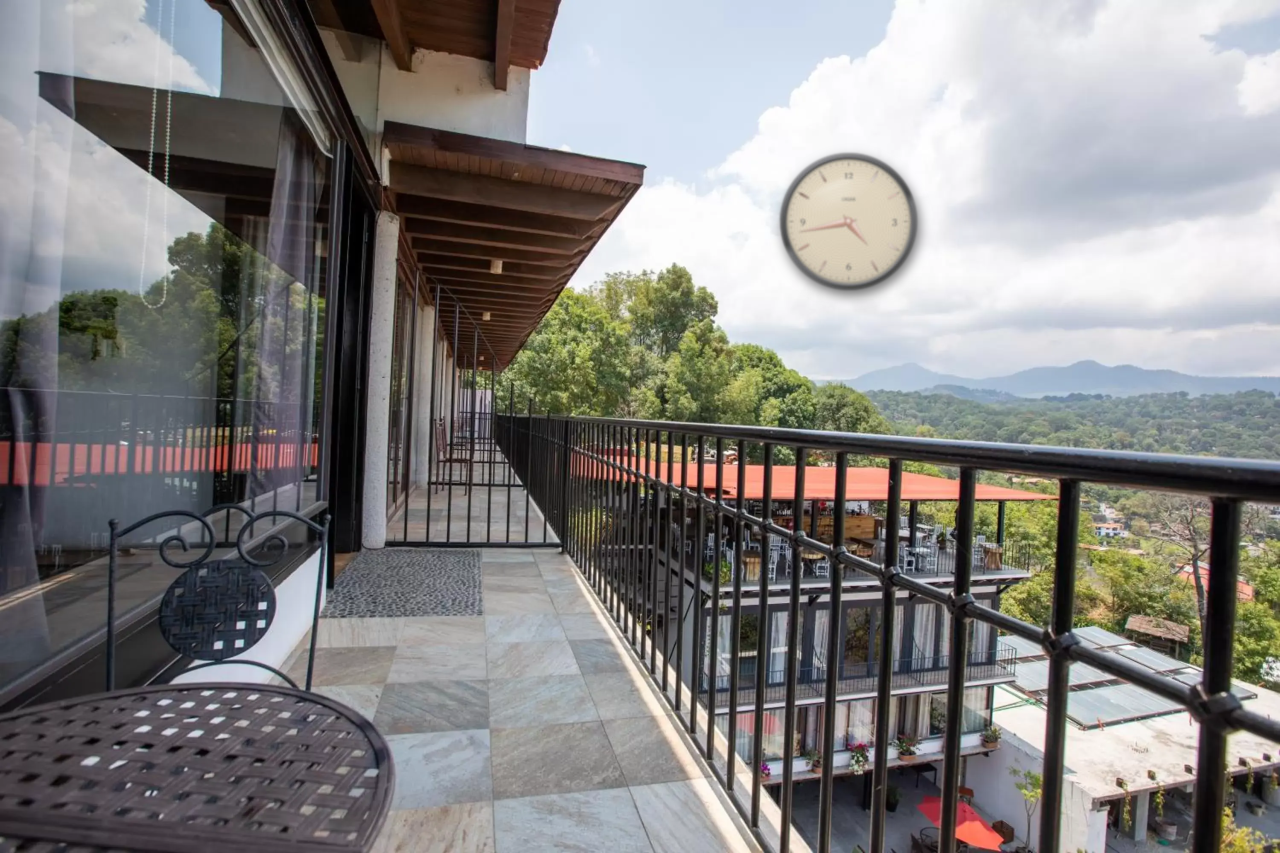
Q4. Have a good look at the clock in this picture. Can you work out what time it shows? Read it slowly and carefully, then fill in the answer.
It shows 4:43
